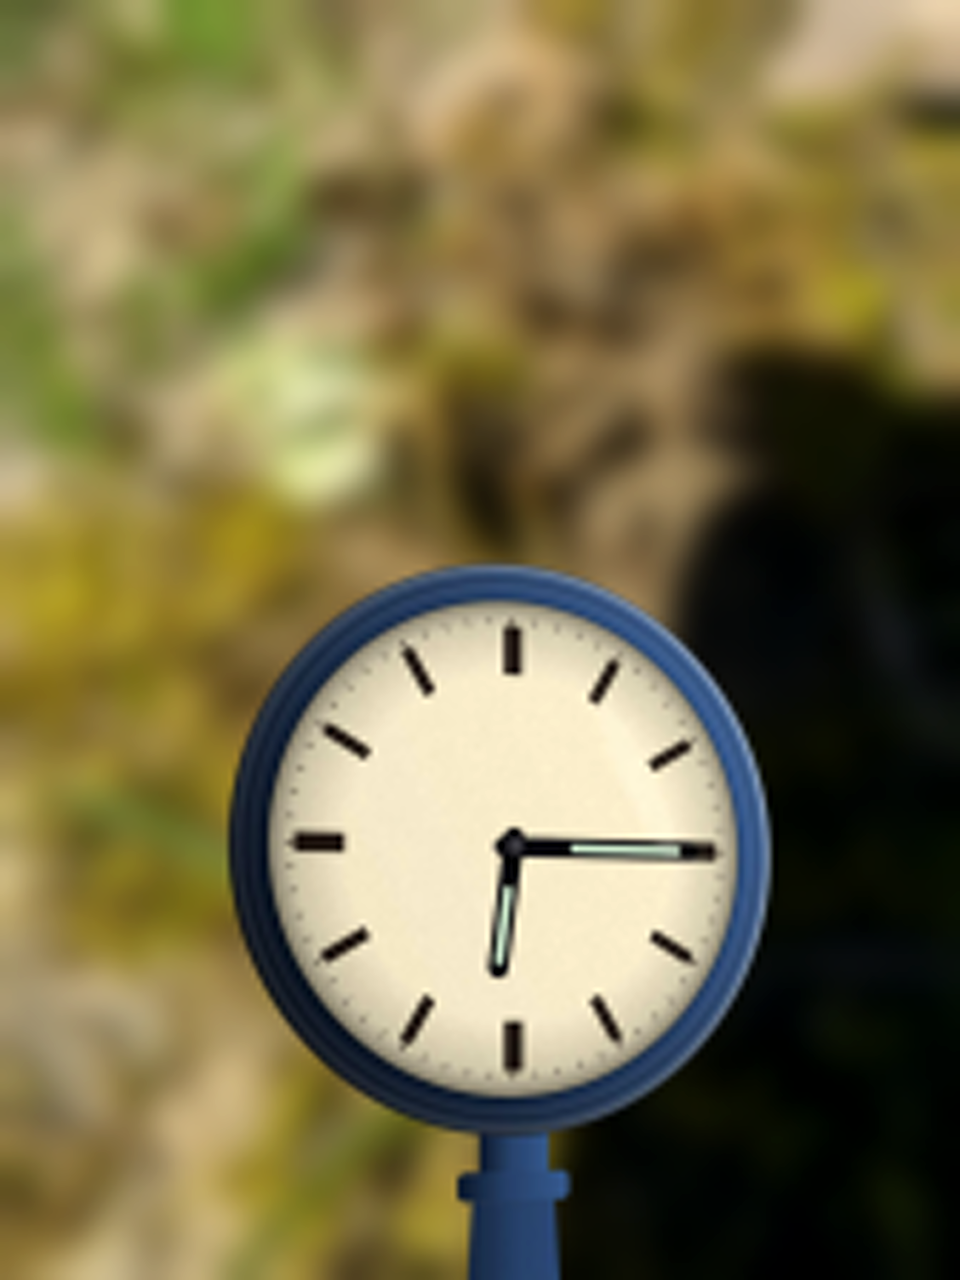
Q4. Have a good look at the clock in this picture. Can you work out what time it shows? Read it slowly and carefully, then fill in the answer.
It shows 6:15
